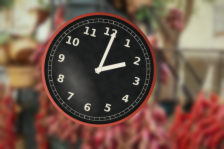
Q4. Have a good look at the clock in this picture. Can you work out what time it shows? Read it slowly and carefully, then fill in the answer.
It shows 2:01
